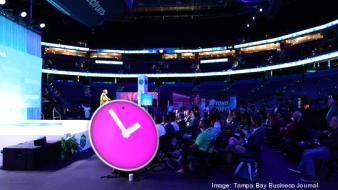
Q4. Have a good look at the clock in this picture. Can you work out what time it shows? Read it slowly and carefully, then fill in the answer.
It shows 1:55
